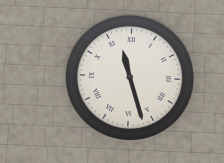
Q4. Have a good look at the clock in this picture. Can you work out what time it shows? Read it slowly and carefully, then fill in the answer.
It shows 11:27
